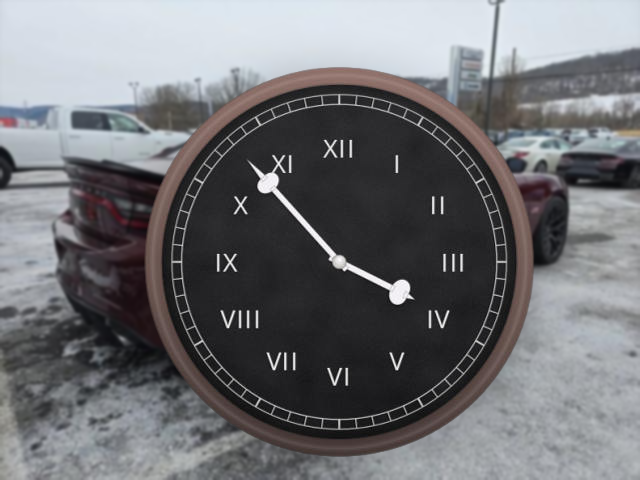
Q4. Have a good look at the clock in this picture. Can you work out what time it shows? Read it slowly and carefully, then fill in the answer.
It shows 3:53
